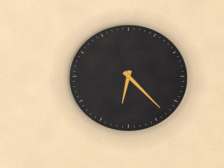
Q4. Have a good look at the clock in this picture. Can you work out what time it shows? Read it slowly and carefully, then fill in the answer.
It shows 6:23
